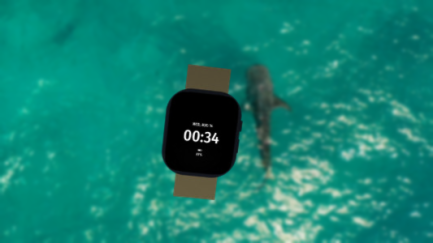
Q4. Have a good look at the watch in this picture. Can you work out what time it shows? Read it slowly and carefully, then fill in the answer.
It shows 0:34
